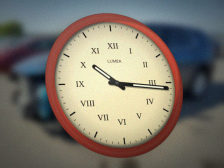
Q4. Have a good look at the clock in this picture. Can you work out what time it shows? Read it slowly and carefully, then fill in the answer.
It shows 10:16
